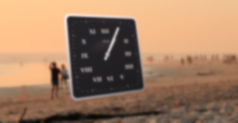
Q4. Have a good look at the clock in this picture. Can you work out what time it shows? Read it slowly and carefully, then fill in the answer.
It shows 1:05
